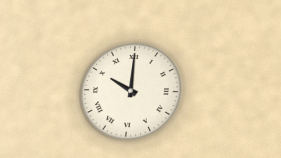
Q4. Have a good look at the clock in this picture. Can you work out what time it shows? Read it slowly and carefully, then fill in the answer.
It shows 10:00
